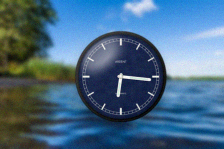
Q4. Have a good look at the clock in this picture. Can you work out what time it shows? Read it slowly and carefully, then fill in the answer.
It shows 6:16
